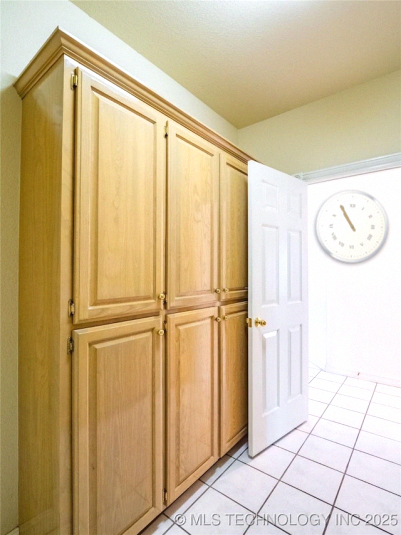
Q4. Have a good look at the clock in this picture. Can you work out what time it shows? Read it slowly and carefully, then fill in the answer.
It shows 10:55
